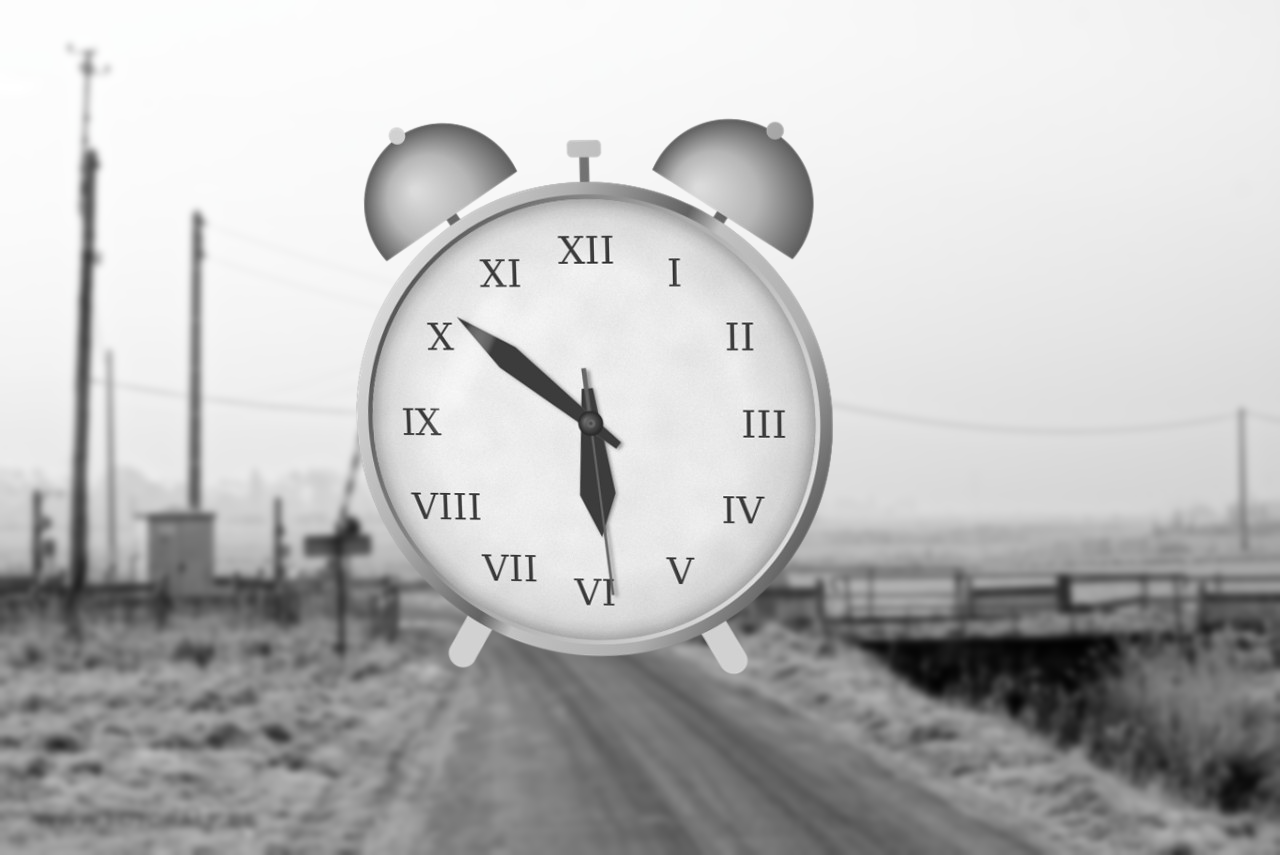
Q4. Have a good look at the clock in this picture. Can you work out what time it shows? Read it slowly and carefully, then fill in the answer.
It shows 5:51:29
